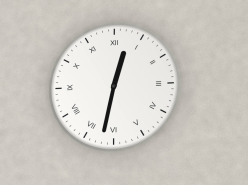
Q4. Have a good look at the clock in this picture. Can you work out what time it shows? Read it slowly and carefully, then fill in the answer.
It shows 12:32
